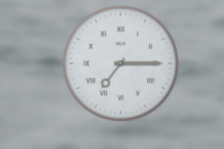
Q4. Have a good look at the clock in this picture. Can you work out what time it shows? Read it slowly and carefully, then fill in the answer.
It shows 7:15
